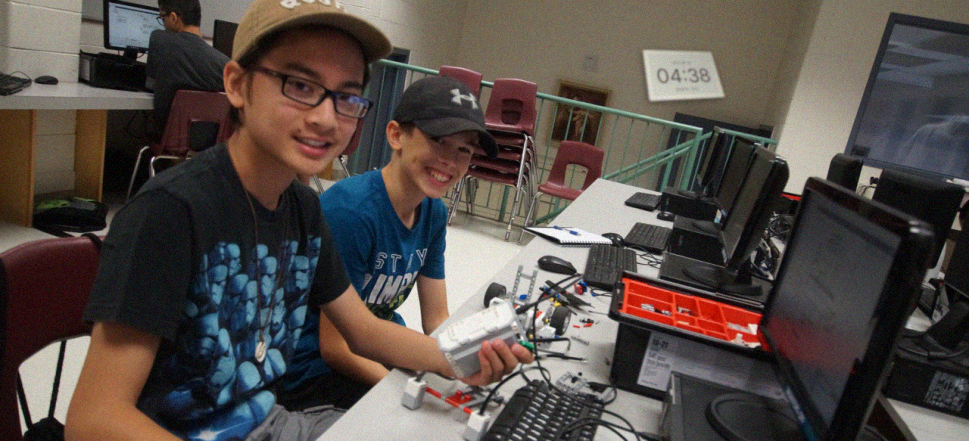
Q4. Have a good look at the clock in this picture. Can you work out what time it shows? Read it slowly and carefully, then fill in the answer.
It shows 4:38
